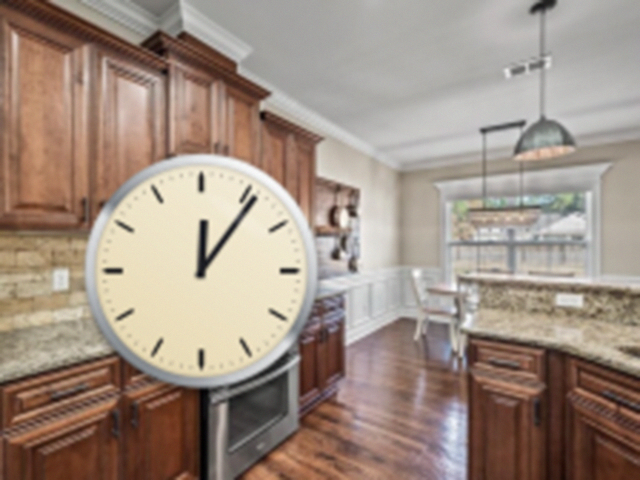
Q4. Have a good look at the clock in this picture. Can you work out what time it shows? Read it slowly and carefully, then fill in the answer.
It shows 12:06
